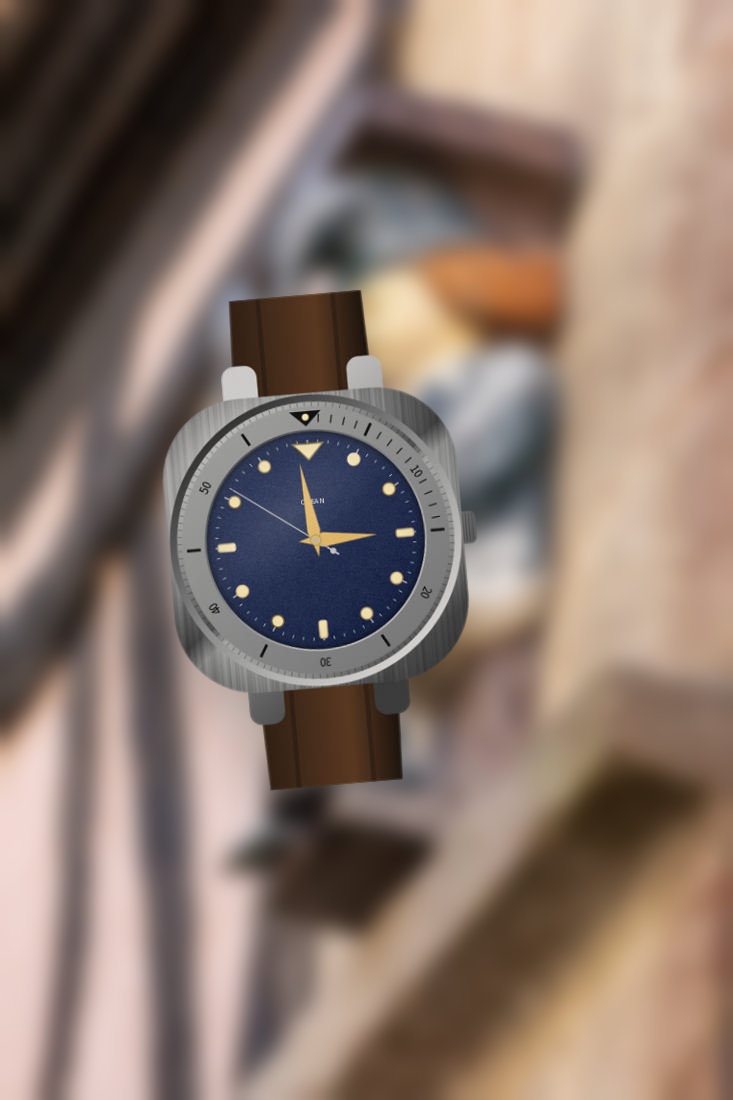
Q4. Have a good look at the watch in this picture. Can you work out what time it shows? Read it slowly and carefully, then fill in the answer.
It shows 2:58:51
